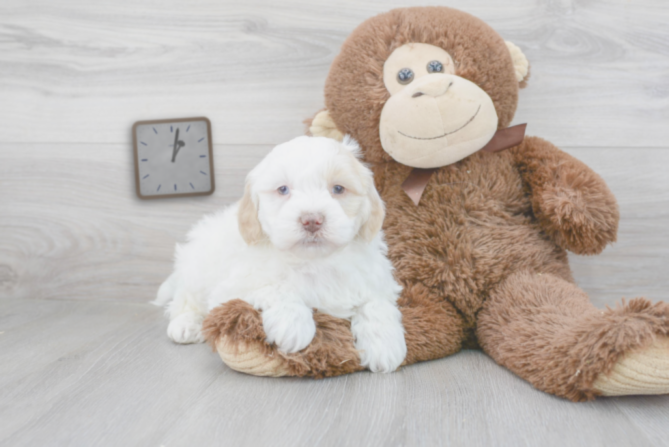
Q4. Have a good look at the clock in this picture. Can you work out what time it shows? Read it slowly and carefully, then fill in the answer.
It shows 1:02
